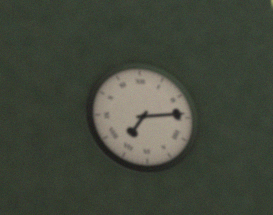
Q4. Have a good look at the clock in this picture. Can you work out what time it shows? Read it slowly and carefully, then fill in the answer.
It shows 7:14
